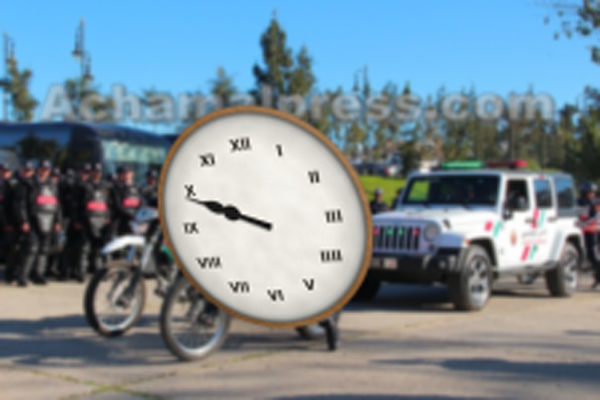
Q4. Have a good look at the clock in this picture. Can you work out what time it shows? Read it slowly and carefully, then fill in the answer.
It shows 9:49
